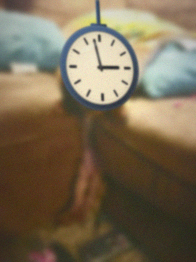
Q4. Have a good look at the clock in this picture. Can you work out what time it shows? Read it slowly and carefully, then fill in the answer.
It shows 2:58
